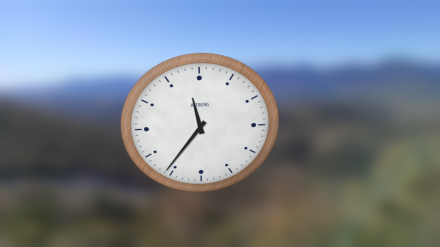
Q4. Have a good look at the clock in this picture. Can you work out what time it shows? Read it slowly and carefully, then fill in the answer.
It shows 11:36
